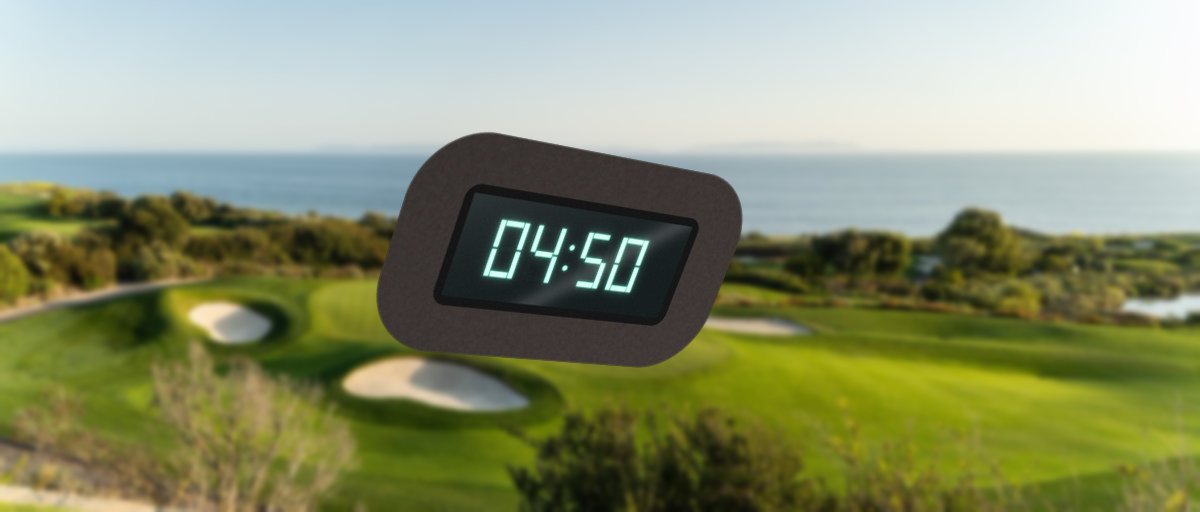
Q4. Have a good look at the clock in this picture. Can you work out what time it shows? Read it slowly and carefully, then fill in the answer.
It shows 4:50
